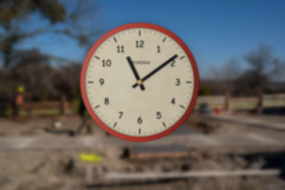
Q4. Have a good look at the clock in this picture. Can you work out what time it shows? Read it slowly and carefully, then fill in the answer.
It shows 11:09
